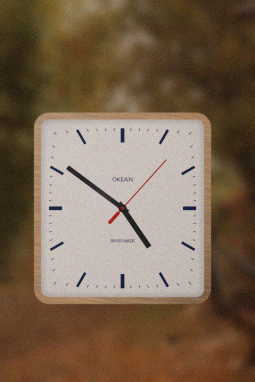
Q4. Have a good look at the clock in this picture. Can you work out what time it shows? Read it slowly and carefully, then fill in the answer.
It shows 4:51:07
